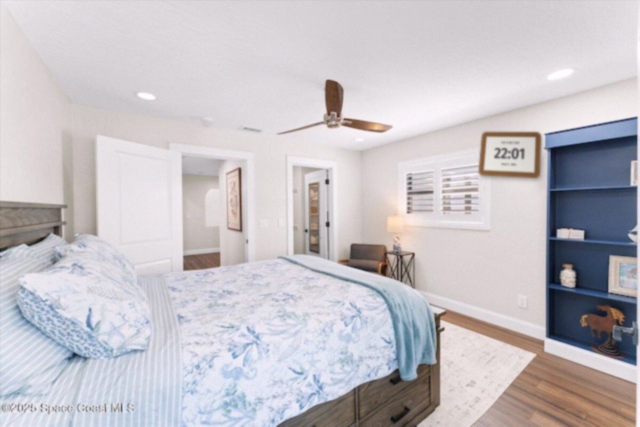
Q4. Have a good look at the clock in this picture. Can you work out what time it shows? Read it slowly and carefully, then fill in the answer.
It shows 22:01
